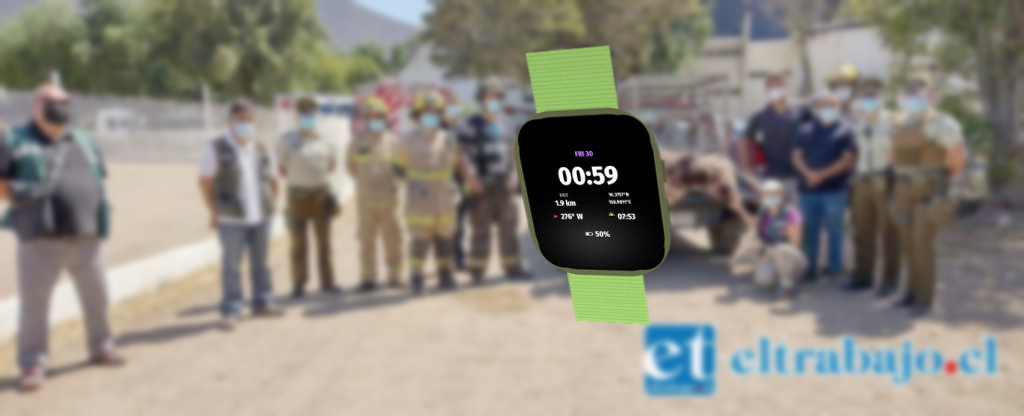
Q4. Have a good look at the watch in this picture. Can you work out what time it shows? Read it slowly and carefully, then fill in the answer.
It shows 0:59
